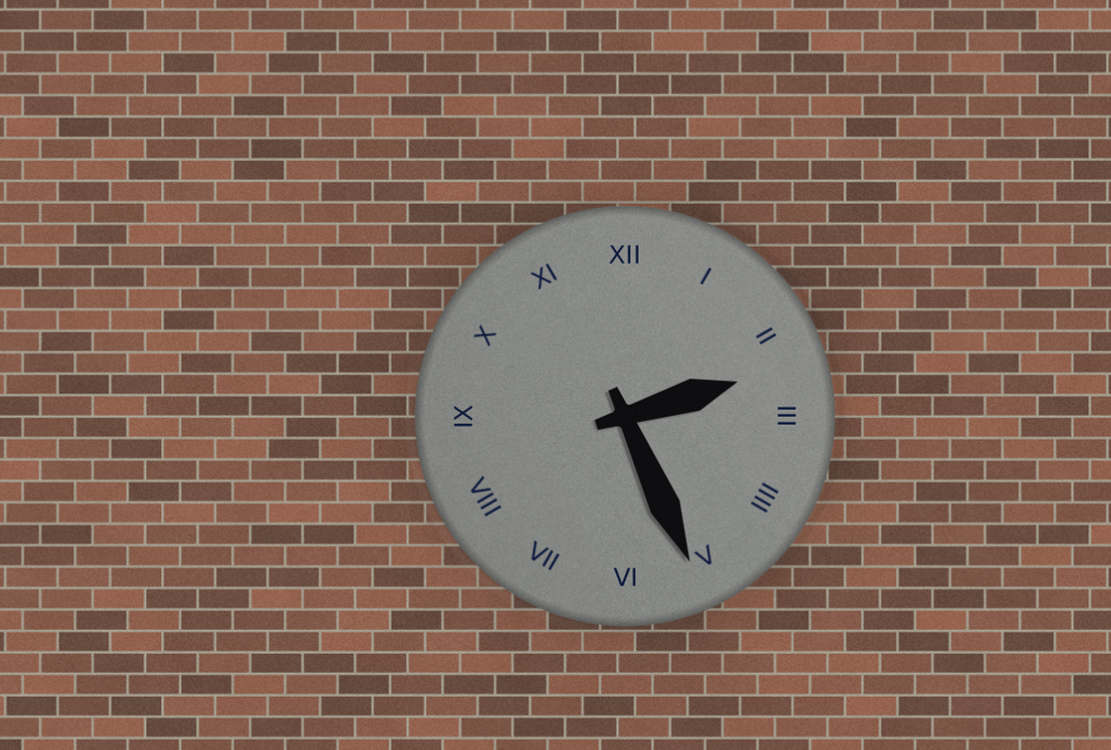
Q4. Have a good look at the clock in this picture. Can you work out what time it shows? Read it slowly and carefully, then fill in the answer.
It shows 2:26
